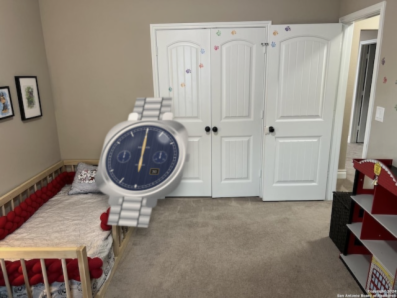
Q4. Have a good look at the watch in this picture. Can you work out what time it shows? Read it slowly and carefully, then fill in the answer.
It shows 6:00
